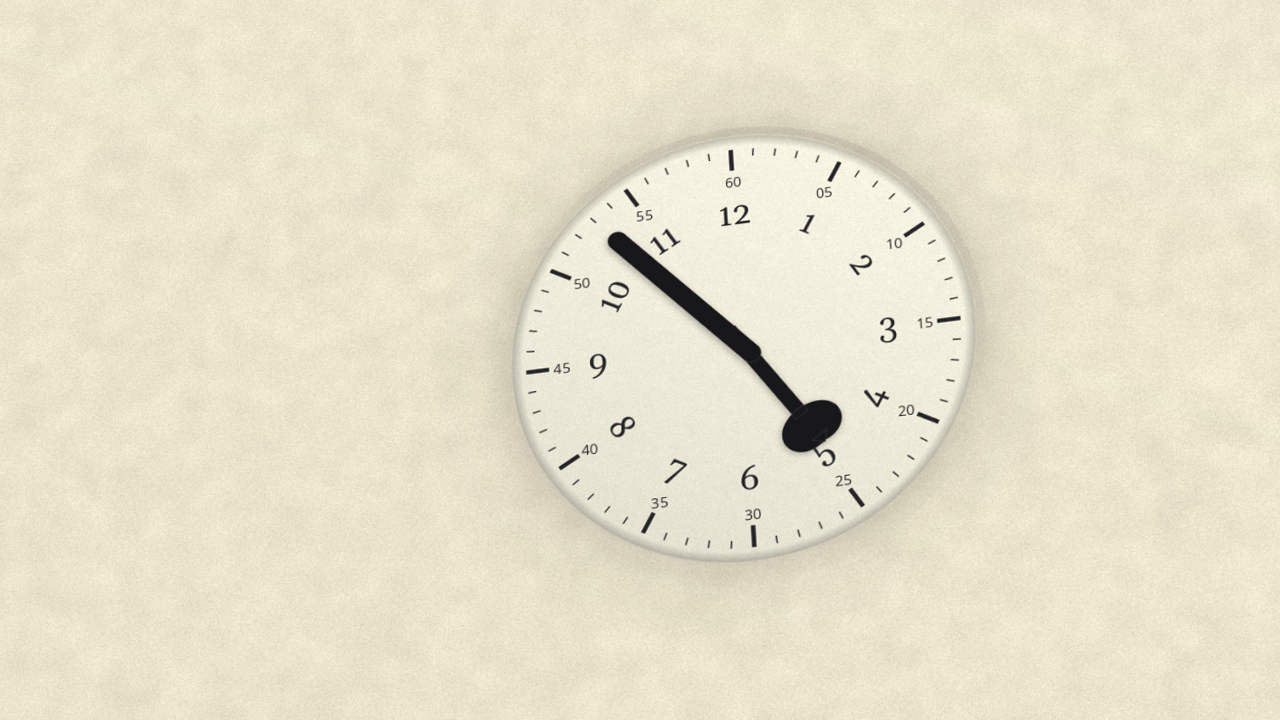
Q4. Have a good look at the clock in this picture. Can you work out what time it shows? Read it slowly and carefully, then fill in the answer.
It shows 4:53
